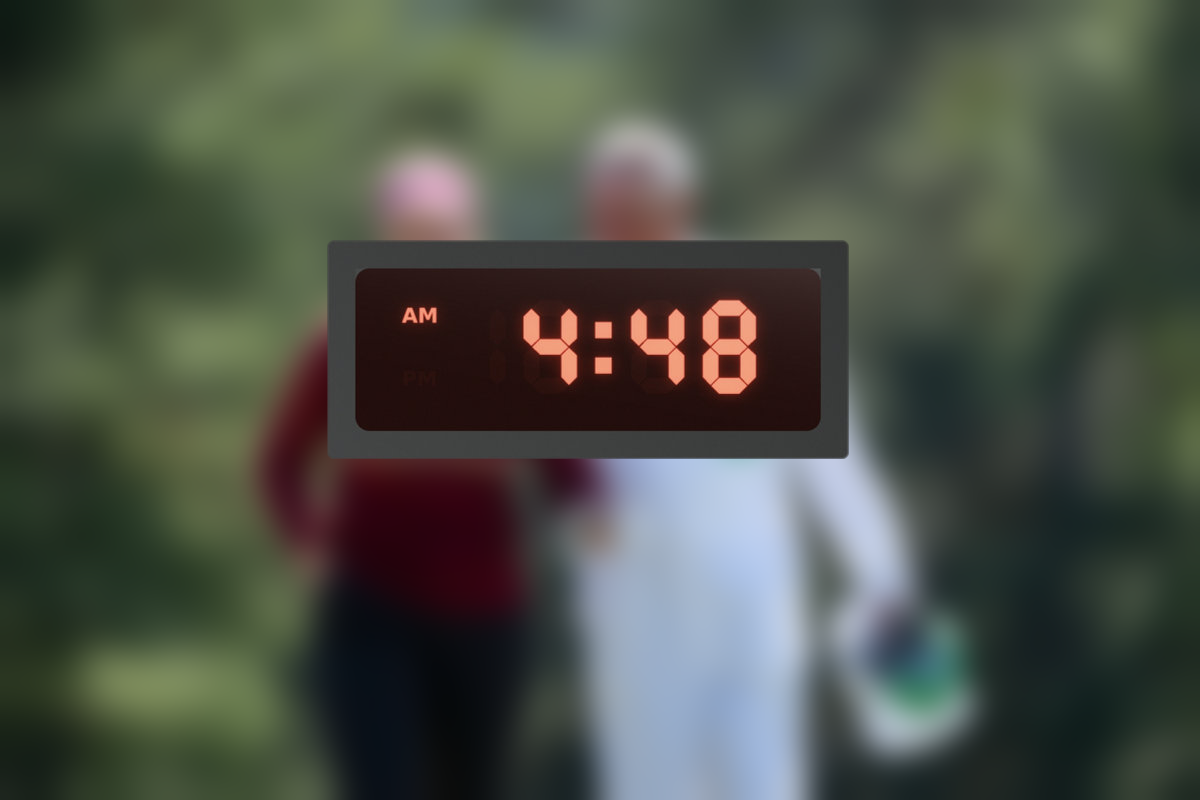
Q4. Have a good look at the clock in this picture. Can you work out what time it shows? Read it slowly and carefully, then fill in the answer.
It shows 4:48
